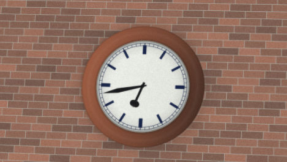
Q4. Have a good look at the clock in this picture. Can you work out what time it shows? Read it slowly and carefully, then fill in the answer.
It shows 6:43
